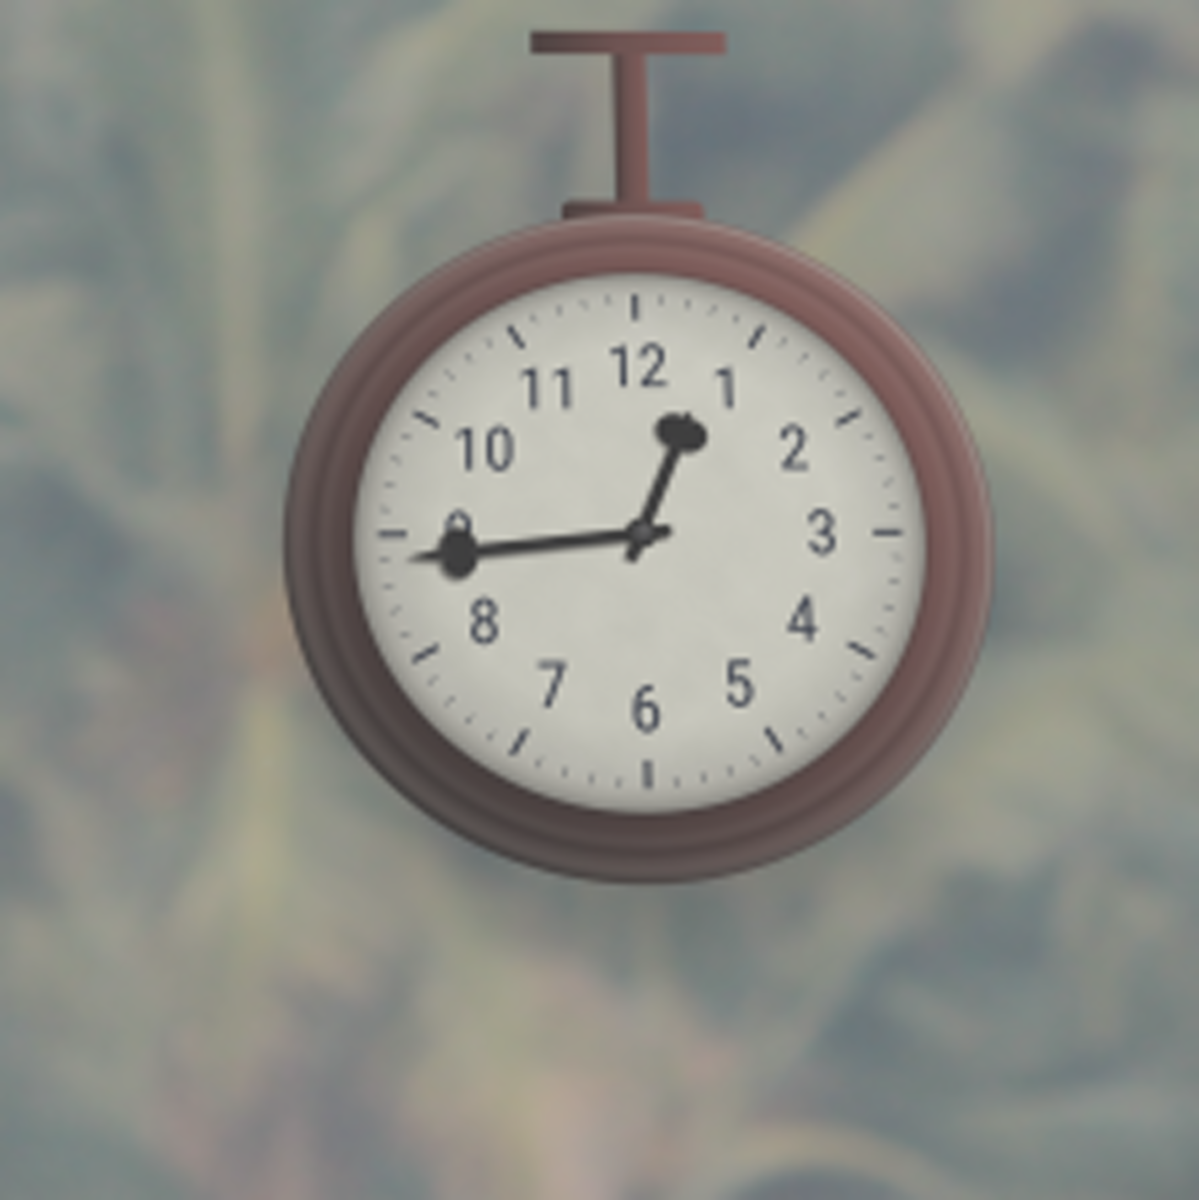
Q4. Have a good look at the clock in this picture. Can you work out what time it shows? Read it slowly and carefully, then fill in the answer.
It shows 12:44
